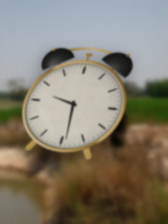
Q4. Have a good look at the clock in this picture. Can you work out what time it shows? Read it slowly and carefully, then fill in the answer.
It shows 9:29
